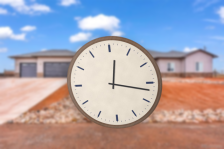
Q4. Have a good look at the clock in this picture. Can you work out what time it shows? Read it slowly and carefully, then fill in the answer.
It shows 12:17
